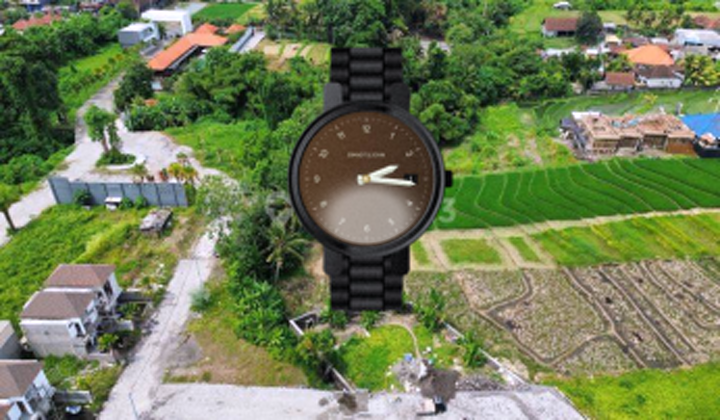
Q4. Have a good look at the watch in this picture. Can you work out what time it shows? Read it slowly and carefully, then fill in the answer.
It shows 2:16
